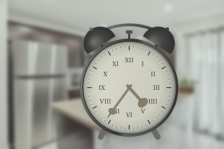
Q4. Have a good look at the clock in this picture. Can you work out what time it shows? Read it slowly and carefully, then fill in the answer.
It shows 4:36
